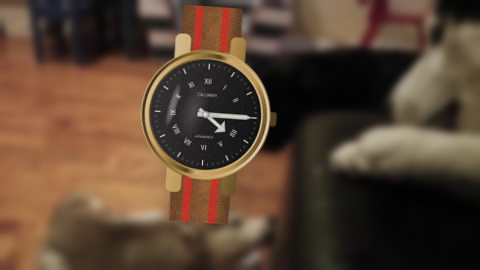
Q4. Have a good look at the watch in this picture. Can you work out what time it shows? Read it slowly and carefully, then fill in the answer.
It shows 4:15
